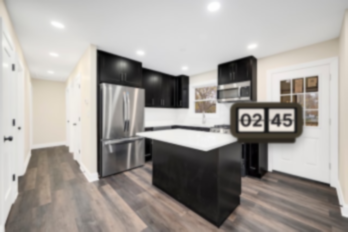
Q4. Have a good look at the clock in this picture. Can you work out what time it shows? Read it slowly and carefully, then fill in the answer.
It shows 2:45
